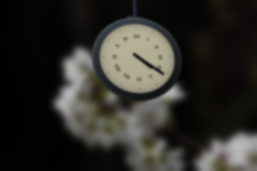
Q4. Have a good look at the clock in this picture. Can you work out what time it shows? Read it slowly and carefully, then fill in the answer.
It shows 4:21
